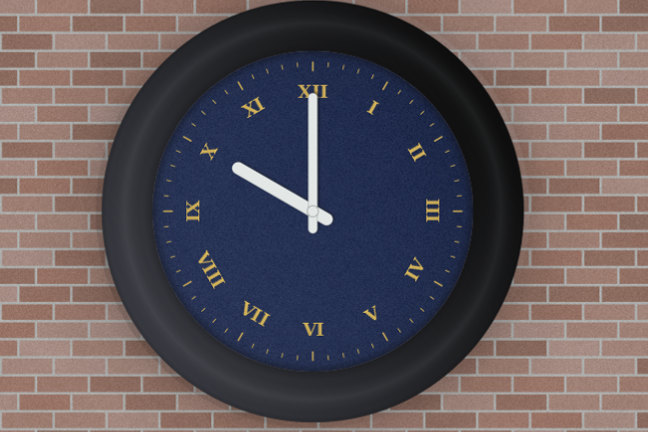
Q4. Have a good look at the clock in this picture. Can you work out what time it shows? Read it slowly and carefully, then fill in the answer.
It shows 10:00
